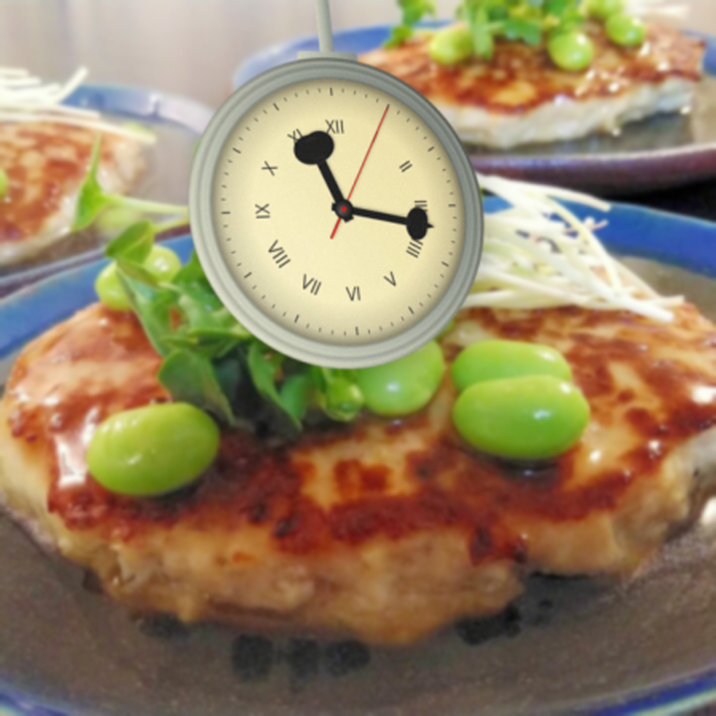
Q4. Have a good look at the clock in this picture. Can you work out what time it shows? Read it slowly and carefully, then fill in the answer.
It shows 11:17:05
